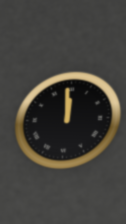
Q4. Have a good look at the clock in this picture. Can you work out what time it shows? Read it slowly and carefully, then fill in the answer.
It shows 11:59
